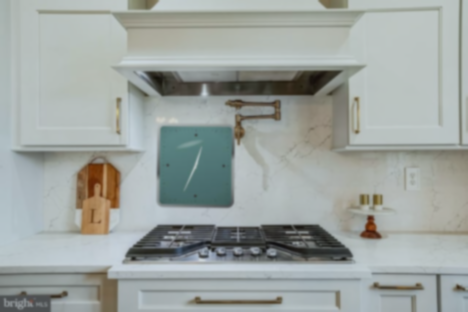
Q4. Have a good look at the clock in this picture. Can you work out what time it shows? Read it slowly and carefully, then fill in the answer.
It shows 12:34
